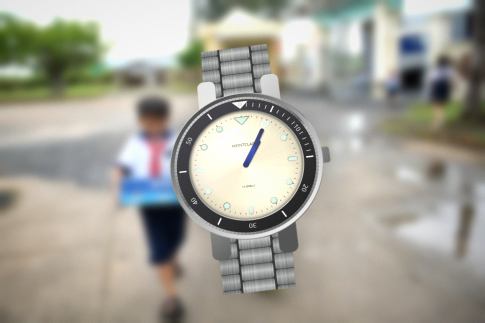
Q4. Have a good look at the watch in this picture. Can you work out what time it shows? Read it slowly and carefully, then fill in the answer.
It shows 1:05
